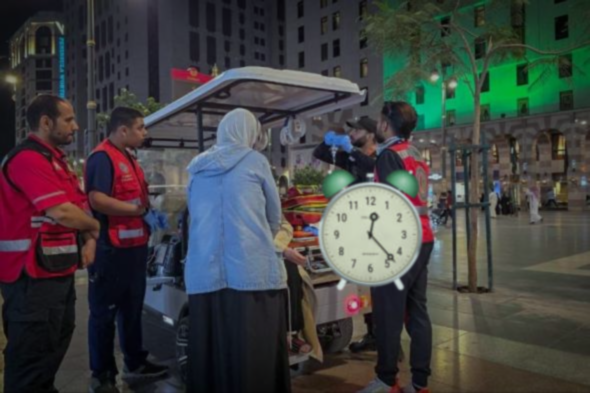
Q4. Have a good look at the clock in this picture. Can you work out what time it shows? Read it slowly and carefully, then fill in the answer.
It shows 12:23
